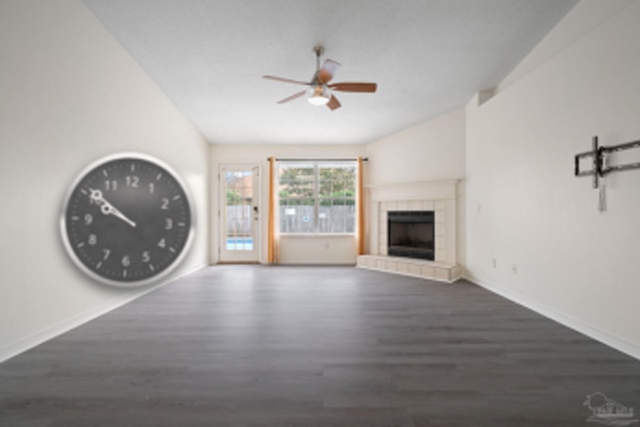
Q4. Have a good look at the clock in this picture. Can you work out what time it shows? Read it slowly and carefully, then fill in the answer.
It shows 9:51
